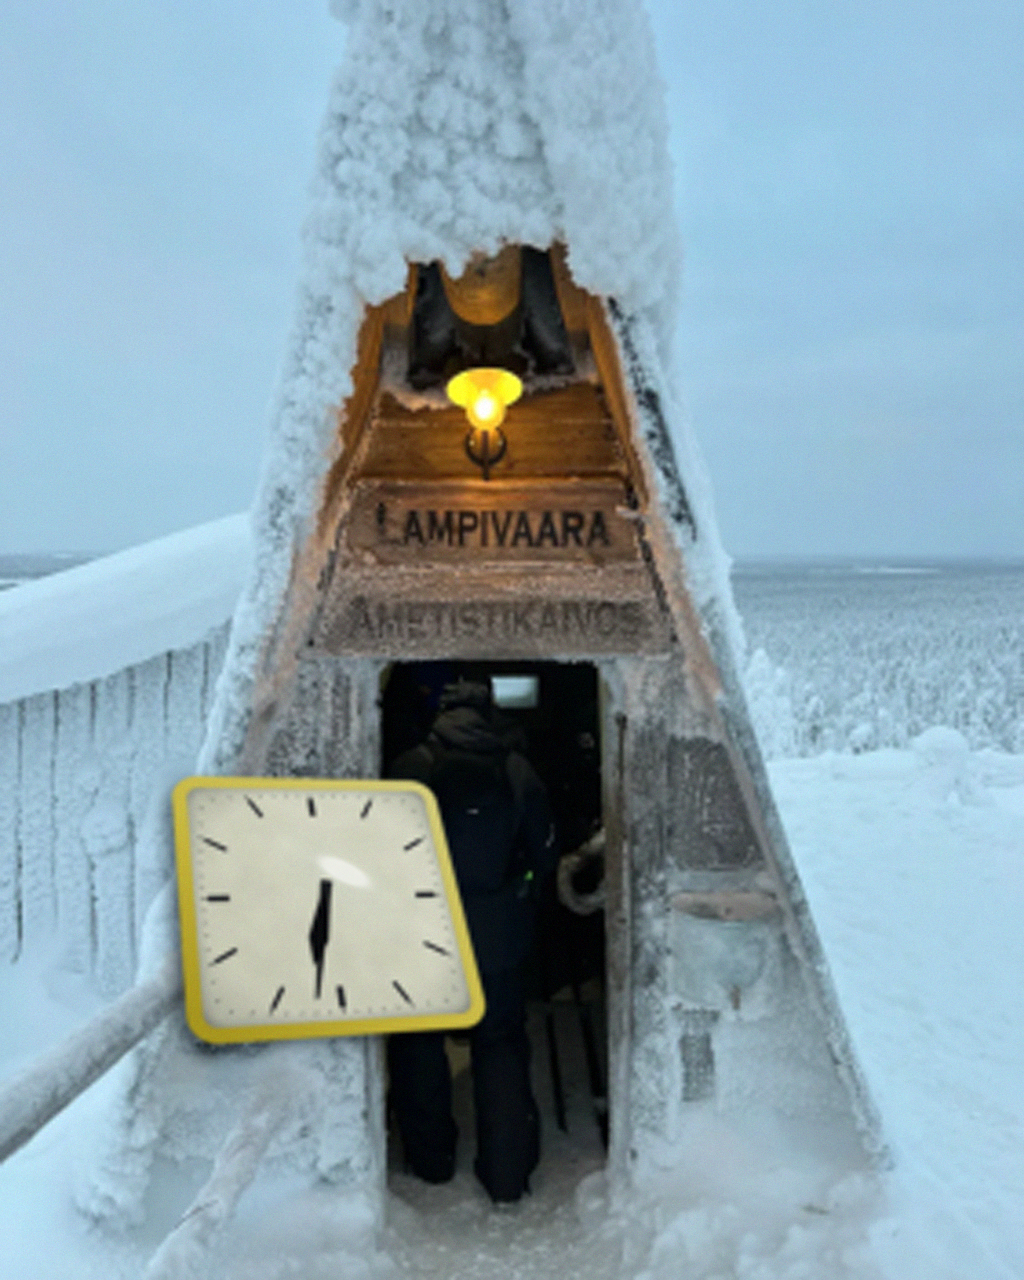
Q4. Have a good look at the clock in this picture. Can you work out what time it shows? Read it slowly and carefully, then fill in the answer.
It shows 6:32
